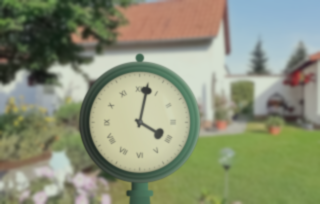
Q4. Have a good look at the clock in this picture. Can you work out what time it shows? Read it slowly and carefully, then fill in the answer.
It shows 4:02
